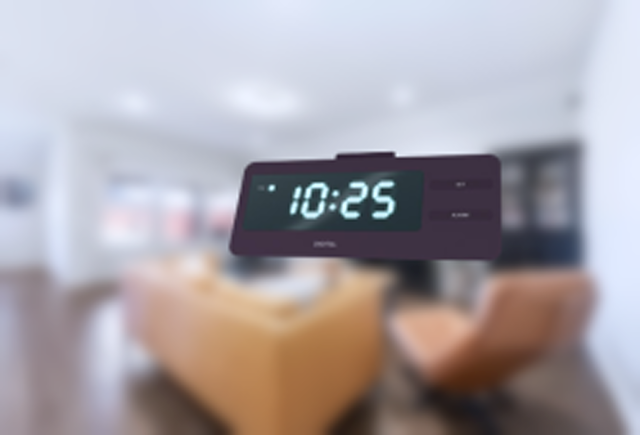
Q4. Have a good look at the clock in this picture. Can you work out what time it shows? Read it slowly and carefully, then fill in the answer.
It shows 10:25
